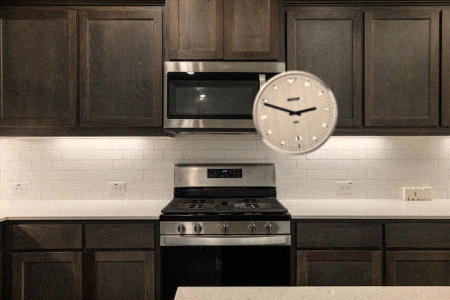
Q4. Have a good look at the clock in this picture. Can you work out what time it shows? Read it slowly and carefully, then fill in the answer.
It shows 2:49
